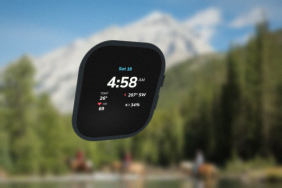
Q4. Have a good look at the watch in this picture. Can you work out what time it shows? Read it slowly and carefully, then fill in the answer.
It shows 4:58
